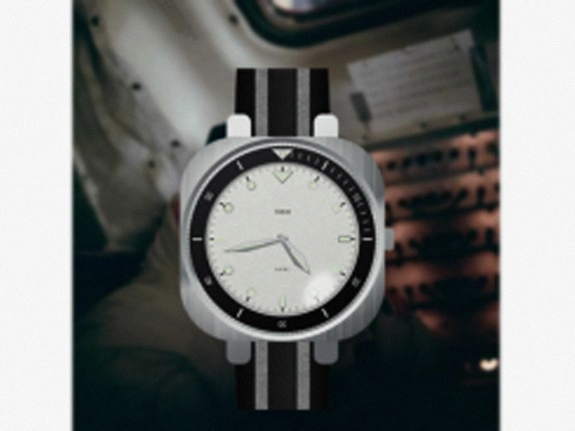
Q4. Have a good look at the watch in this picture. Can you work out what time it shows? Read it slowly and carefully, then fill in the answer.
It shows 4:43
